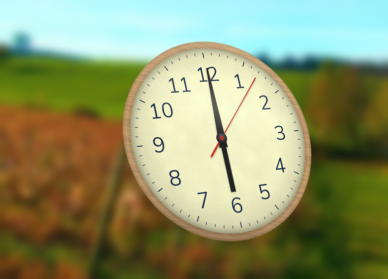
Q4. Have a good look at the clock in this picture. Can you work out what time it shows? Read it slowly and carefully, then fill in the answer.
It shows 6:00:07
